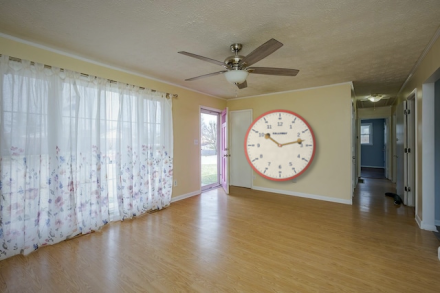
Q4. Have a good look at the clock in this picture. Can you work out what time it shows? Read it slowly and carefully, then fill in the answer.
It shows 10:13
